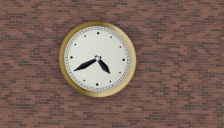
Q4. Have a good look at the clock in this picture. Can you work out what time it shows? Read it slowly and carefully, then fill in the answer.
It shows 4:40
